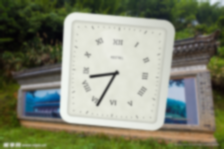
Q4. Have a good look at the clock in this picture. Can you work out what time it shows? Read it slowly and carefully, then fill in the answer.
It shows 8:34
